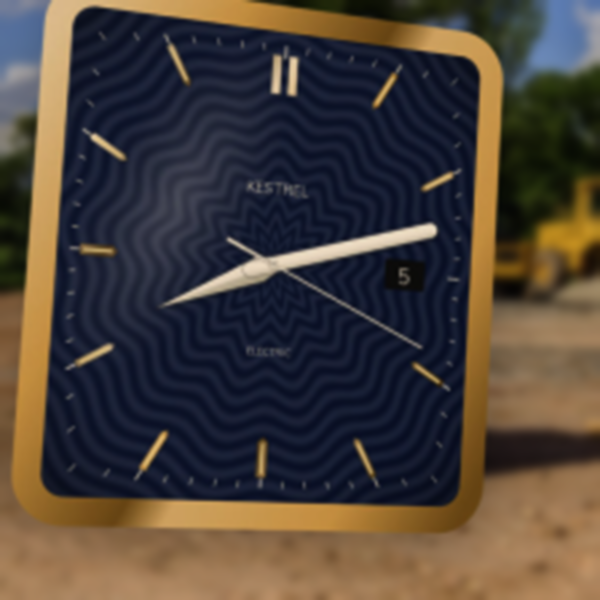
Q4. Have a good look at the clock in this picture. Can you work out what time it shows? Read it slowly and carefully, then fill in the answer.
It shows 8:12:19
